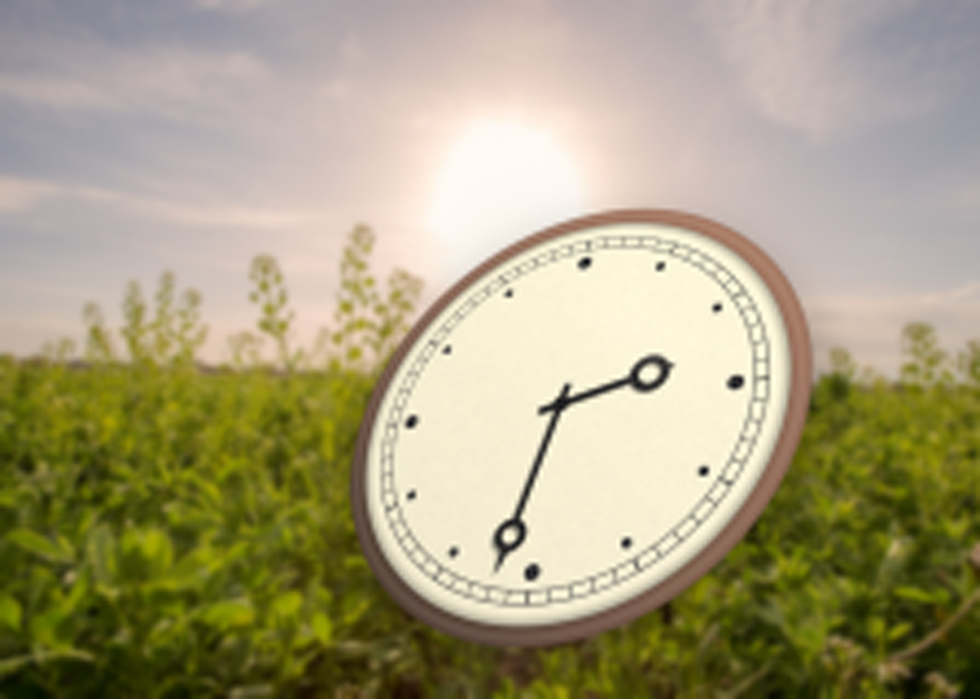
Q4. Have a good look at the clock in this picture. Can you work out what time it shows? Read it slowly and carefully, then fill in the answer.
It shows 2:32
